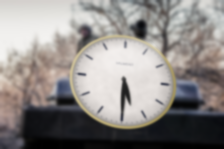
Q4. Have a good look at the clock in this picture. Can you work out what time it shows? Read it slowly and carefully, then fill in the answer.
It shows 5:30
